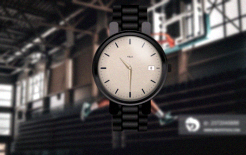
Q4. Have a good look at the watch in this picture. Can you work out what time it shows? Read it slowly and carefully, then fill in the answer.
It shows 10:30
